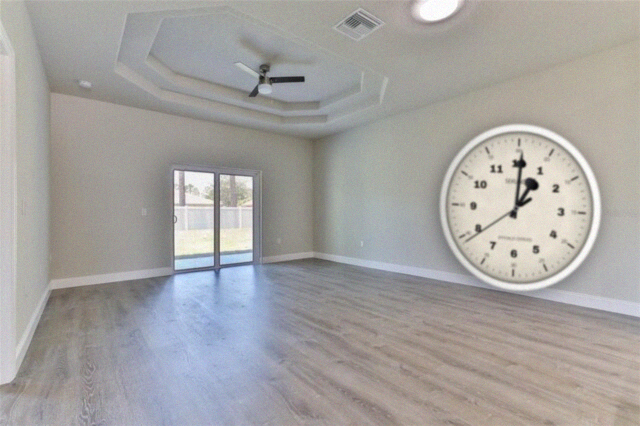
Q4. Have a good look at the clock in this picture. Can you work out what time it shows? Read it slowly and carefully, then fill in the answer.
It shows 1:00:39
